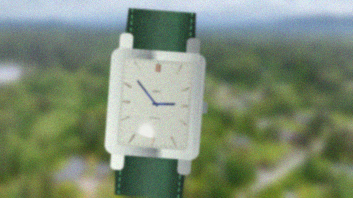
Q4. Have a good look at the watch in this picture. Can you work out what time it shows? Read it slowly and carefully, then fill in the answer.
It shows 2:53
